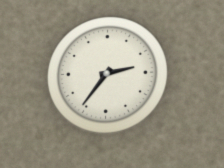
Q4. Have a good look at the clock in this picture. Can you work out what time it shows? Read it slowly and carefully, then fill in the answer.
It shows 2:36
